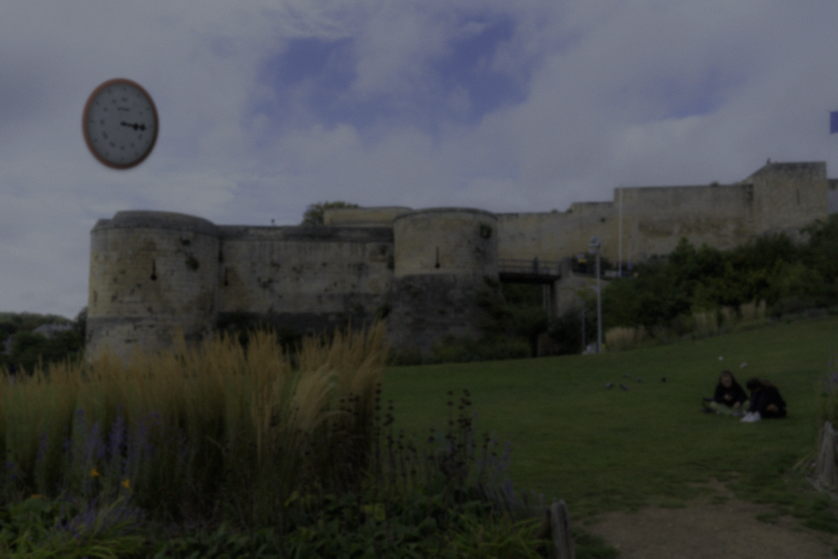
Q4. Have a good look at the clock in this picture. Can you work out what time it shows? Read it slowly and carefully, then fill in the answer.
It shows 3:16
